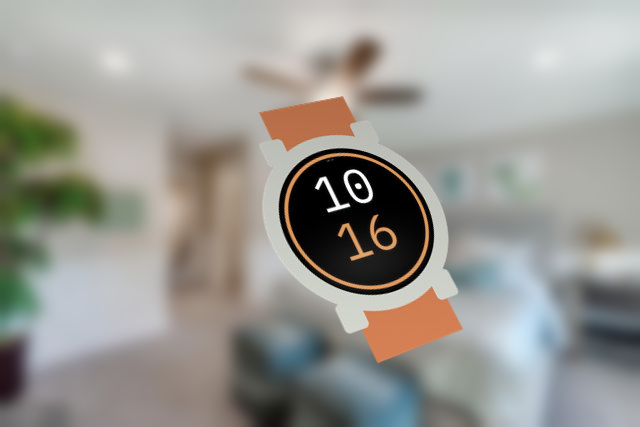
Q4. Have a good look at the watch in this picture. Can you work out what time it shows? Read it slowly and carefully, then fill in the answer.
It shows 10:16
